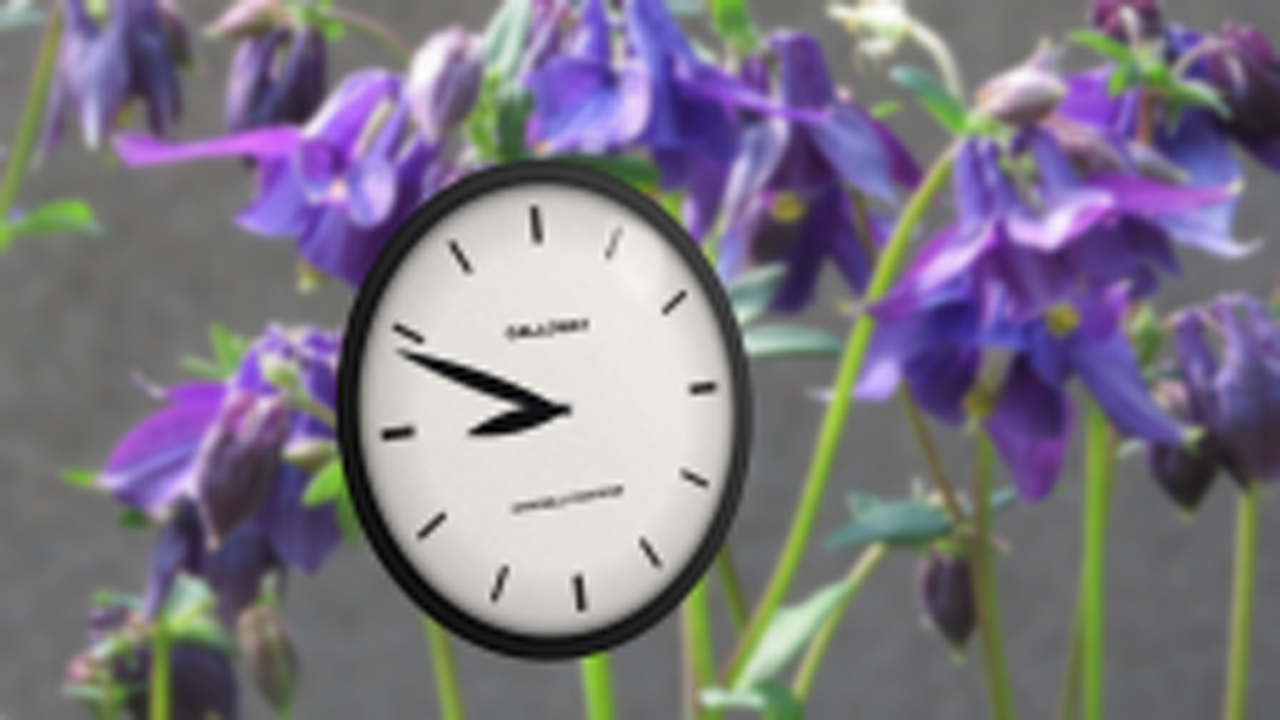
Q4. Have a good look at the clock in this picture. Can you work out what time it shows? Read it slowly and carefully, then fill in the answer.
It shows 8:49
